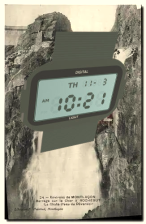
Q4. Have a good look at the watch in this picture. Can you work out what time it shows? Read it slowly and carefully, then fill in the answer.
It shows 10:21
